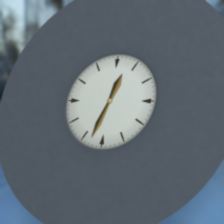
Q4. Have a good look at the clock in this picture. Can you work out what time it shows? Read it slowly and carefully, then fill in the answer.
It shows 12:33
